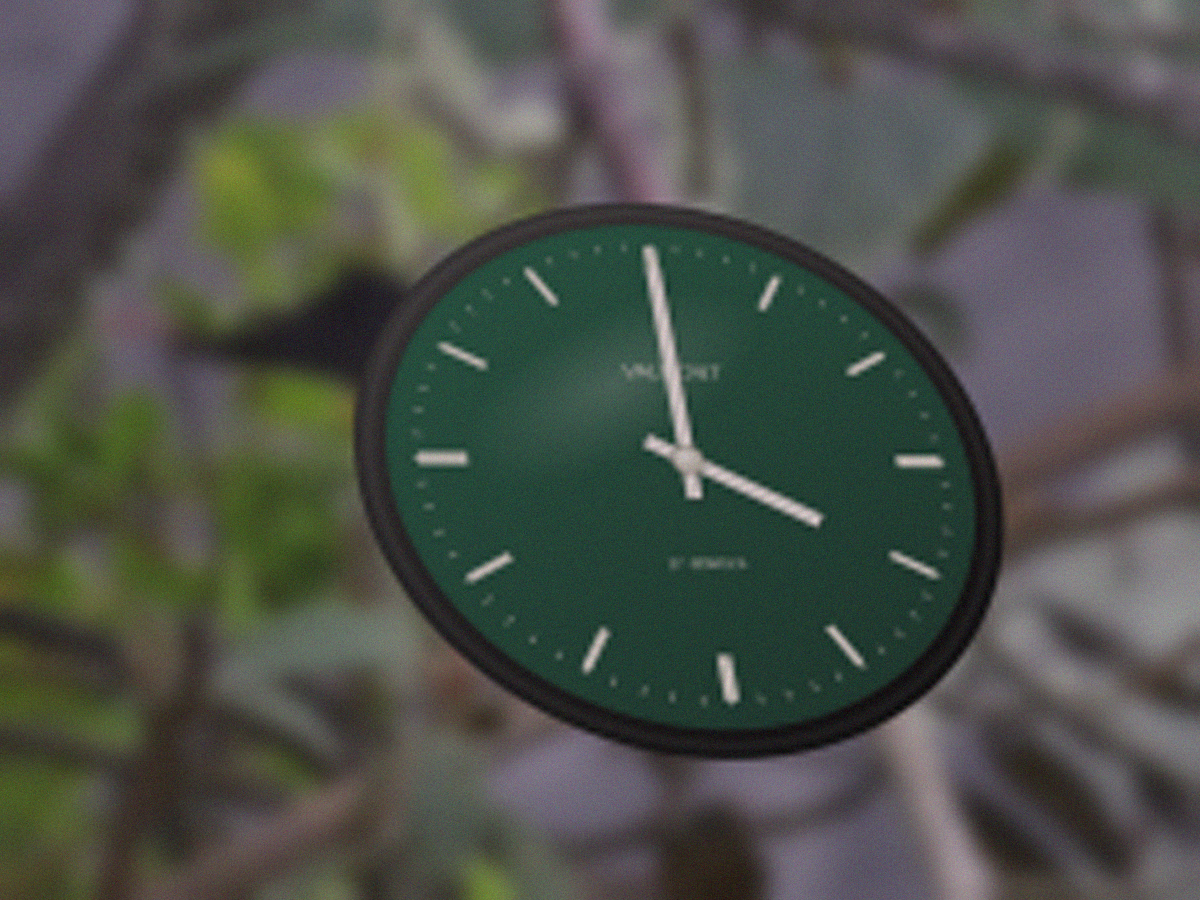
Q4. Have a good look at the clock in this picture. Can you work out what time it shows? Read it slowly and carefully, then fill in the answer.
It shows 4:00
